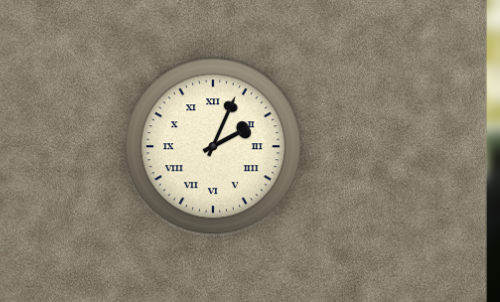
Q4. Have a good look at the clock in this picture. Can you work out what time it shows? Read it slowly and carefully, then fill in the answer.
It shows 2:04
